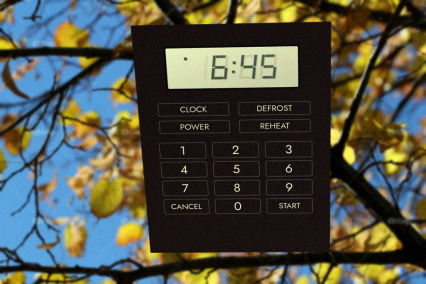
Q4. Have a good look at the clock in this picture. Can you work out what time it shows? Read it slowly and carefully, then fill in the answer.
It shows 6:45
